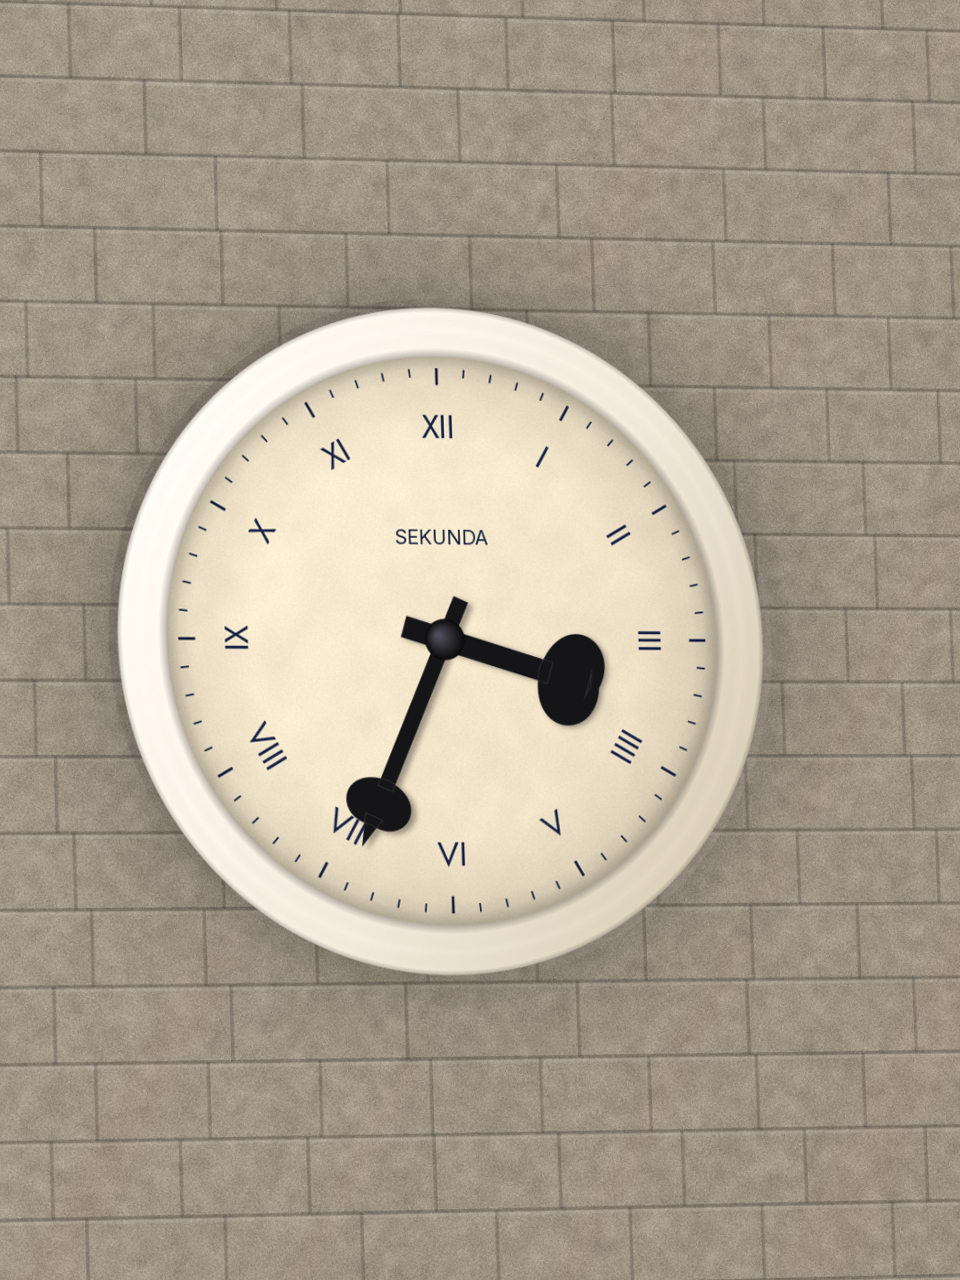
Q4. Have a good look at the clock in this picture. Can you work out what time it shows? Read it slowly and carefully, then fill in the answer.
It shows 3:34
